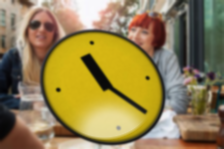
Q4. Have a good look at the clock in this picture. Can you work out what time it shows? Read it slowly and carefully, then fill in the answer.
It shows 11:23
